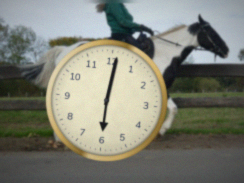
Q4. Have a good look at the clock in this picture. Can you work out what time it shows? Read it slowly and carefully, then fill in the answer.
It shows 6:01
